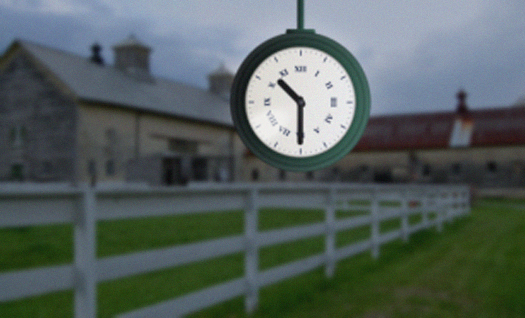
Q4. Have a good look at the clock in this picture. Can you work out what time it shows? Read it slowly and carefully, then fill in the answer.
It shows 10:30
